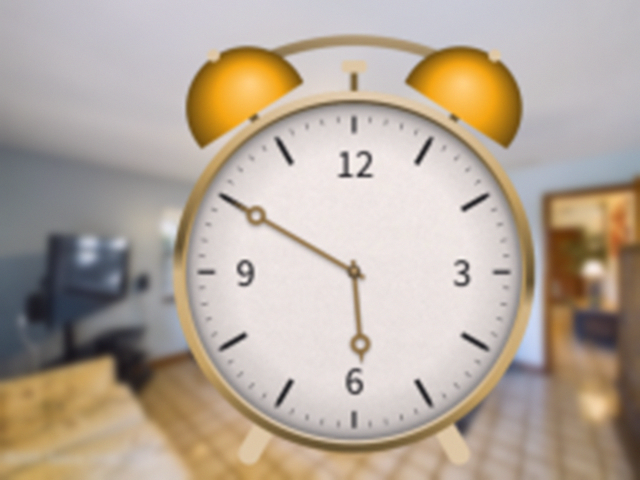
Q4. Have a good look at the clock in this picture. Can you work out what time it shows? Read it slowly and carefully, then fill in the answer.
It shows 5:50
